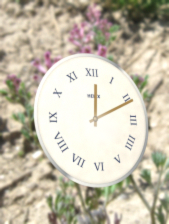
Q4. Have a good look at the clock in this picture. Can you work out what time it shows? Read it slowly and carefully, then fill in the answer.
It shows 12:11
